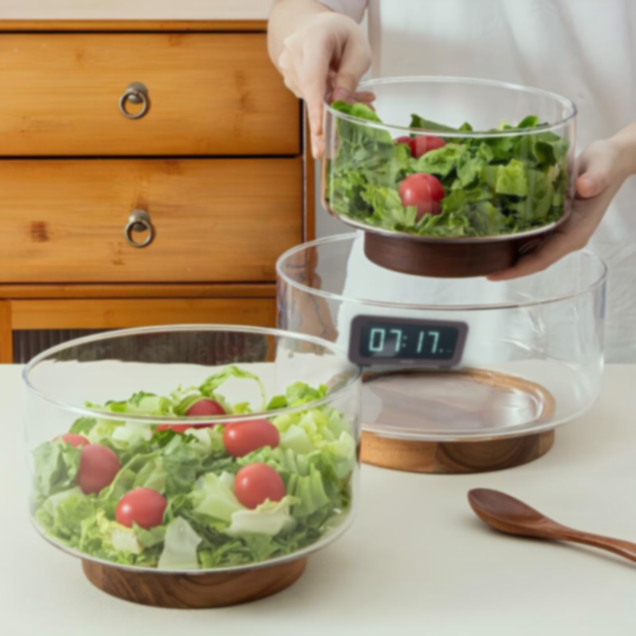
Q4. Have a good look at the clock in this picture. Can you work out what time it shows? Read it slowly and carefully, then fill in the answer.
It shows 7:17
